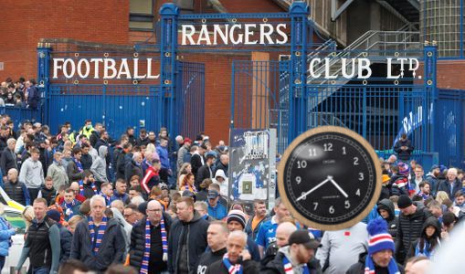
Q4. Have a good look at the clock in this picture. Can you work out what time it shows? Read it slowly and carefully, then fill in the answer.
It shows 4:40
